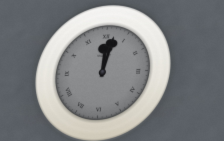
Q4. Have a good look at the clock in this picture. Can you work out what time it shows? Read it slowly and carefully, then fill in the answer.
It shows 12:02
